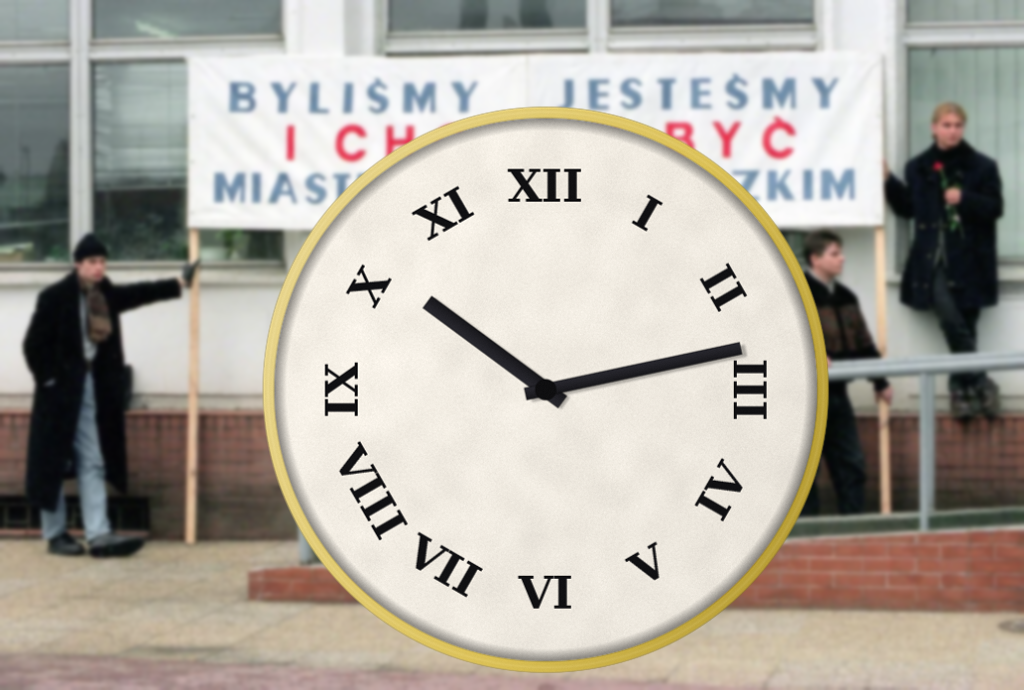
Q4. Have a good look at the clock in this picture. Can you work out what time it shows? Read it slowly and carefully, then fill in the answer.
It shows 10:13
